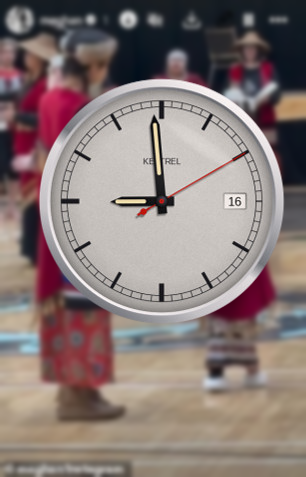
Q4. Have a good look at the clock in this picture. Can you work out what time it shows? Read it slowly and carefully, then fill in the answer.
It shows 8:59:10
